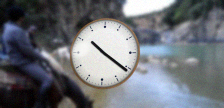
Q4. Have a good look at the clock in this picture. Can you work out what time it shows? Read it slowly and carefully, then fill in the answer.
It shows 10:21
